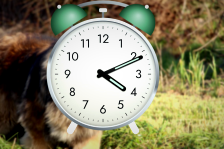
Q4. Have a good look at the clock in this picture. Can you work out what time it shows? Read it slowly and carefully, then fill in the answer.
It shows 4:11
